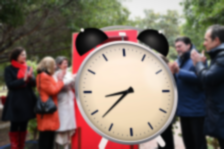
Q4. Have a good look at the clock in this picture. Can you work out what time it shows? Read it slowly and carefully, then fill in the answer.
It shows 8:38
